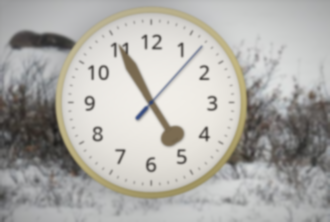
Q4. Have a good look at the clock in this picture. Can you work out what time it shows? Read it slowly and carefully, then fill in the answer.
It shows 4:55:07
